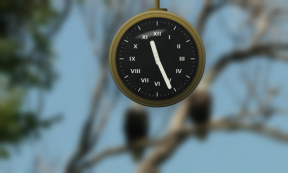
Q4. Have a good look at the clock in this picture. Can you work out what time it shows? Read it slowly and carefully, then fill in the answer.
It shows 11:26
